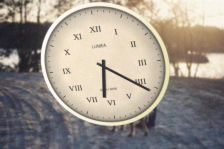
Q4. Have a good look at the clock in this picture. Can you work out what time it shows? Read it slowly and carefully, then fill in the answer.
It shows 6:21
